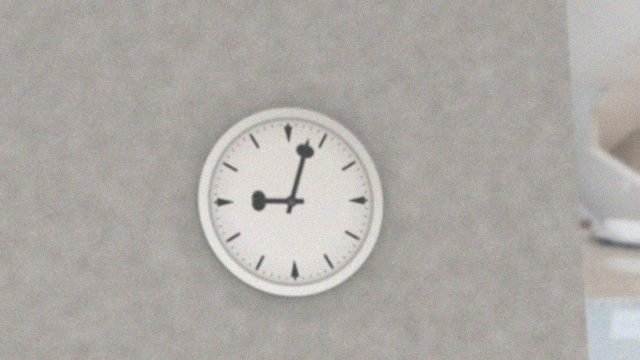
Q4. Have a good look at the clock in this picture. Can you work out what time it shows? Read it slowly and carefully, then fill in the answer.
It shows 9:03
